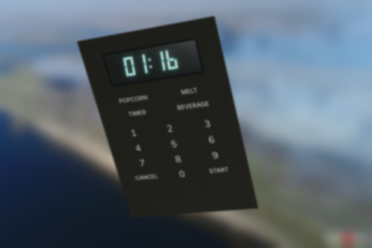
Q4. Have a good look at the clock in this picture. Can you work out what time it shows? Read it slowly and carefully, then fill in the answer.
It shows 1:16
